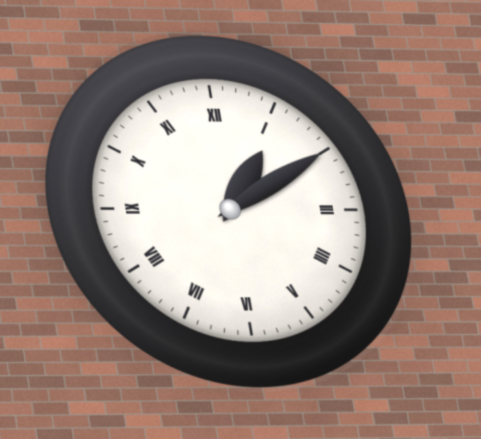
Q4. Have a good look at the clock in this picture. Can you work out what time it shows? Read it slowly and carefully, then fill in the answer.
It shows 1:10
